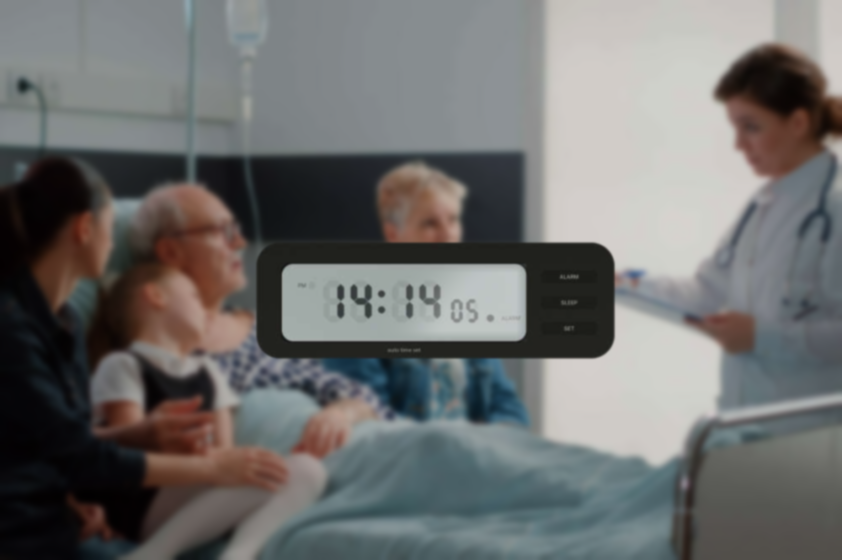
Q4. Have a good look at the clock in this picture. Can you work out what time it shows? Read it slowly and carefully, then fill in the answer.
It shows 14:14:05
